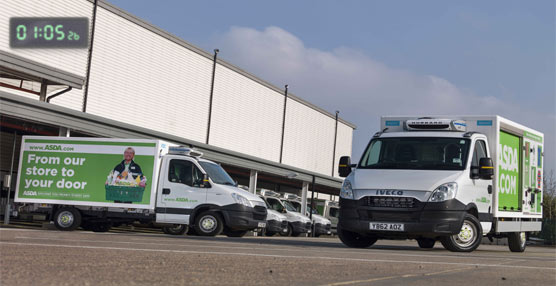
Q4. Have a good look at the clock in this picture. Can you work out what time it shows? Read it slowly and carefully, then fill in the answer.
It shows 1:05
